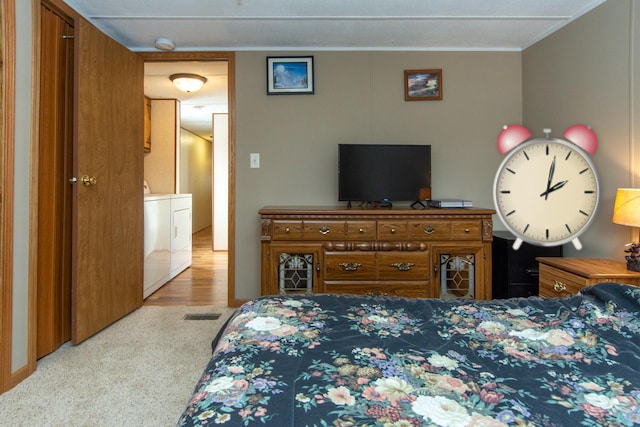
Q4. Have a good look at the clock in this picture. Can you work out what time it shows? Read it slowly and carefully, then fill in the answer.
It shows 2:02
